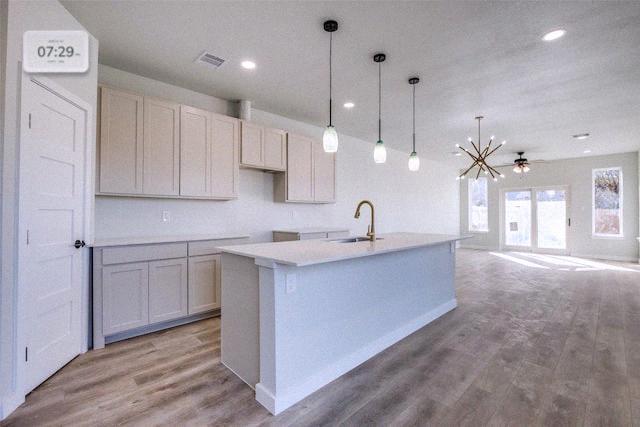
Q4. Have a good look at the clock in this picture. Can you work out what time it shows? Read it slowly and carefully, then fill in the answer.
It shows 7:29
